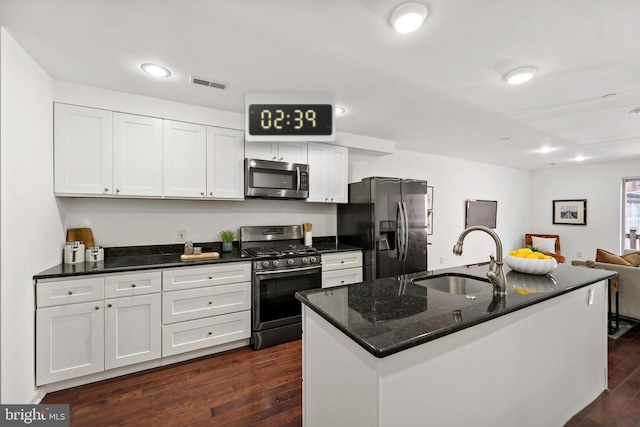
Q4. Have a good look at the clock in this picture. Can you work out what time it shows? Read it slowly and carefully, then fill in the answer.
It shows 2:39
